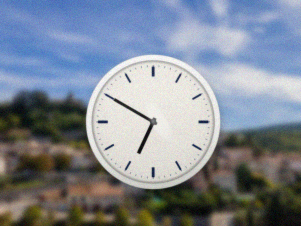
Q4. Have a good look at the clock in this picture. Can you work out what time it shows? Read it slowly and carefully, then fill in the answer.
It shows 6:50
